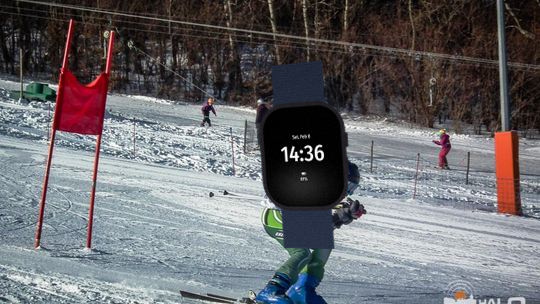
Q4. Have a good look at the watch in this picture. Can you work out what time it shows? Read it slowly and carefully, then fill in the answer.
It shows 14:36
